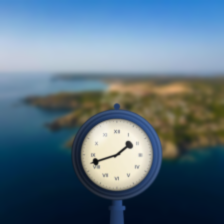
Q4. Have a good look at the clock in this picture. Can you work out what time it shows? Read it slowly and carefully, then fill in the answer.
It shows 1:42
